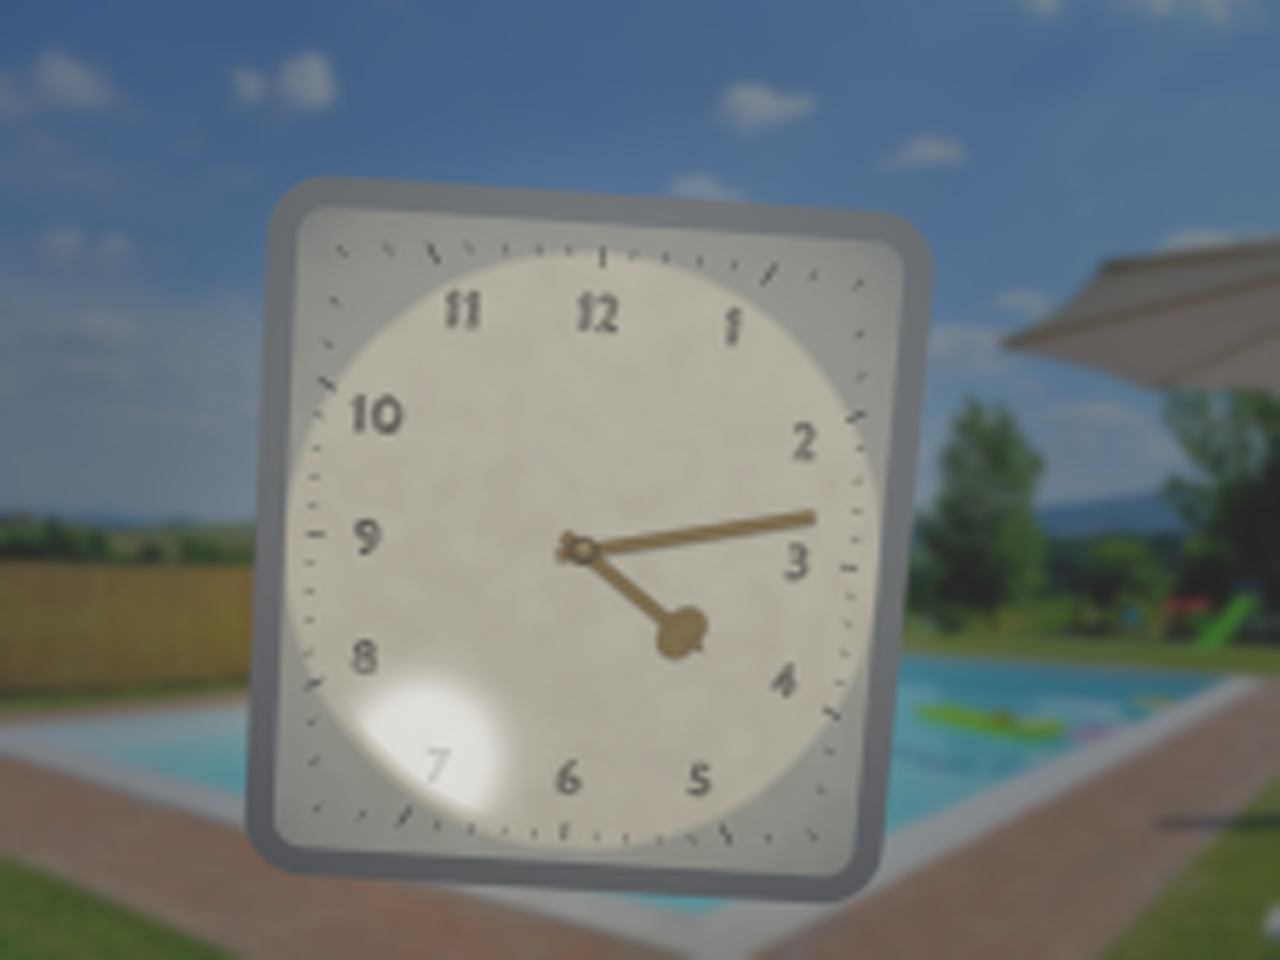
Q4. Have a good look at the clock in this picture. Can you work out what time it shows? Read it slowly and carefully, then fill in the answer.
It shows 4:13
